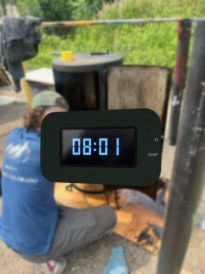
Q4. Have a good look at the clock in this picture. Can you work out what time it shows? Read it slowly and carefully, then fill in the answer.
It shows 8:01
